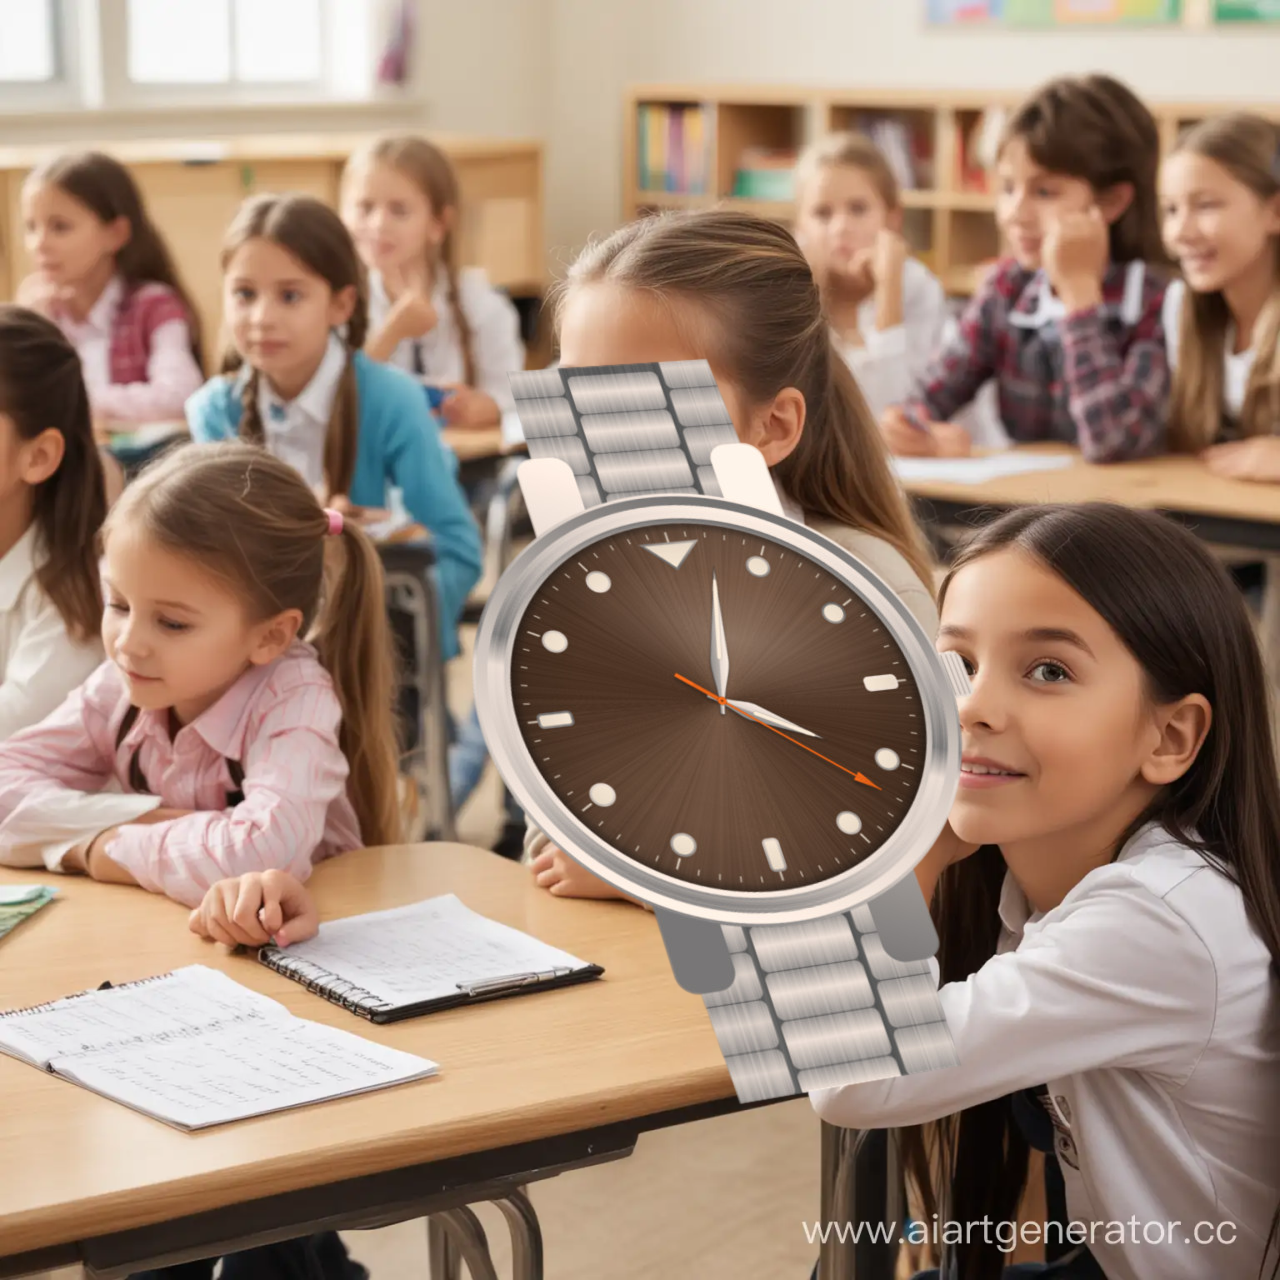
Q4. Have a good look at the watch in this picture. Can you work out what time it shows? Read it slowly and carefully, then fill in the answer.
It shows 4:02:22
